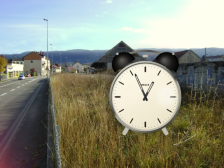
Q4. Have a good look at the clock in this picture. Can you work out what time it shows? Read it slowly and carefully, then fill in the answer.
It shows 12:56
